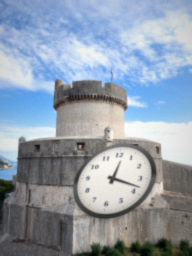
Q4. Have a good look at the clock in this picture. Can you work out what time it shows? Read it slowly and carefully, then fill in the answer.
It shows 12:18
